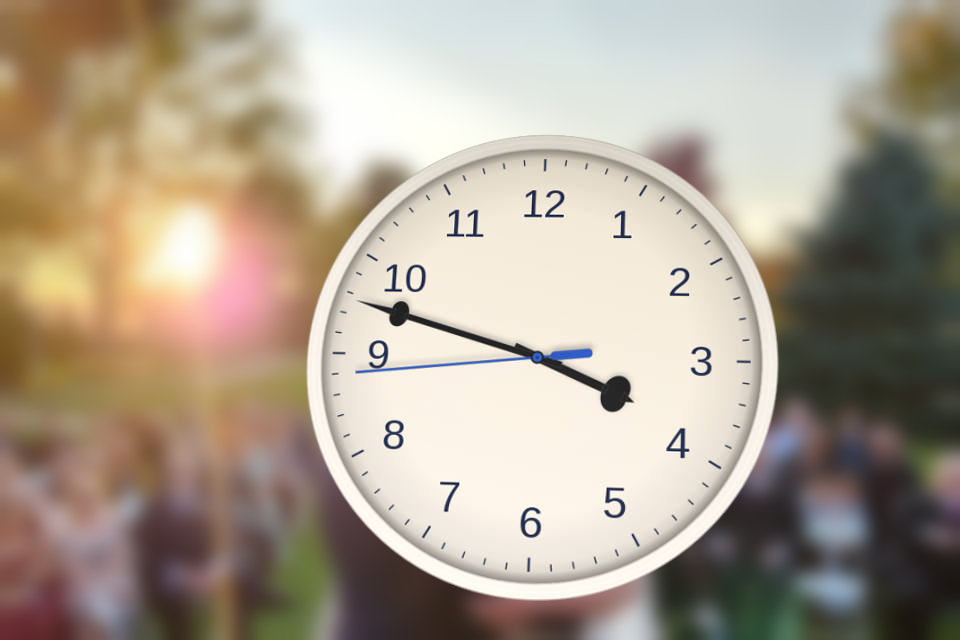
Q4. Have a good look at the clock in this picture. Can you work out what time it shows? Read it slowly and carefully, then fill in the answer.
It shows 3:47:44
